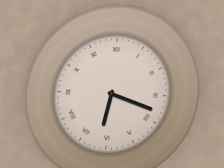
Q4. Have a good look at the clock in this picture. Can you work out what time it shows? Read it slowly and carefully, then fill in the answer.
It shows 6:18
